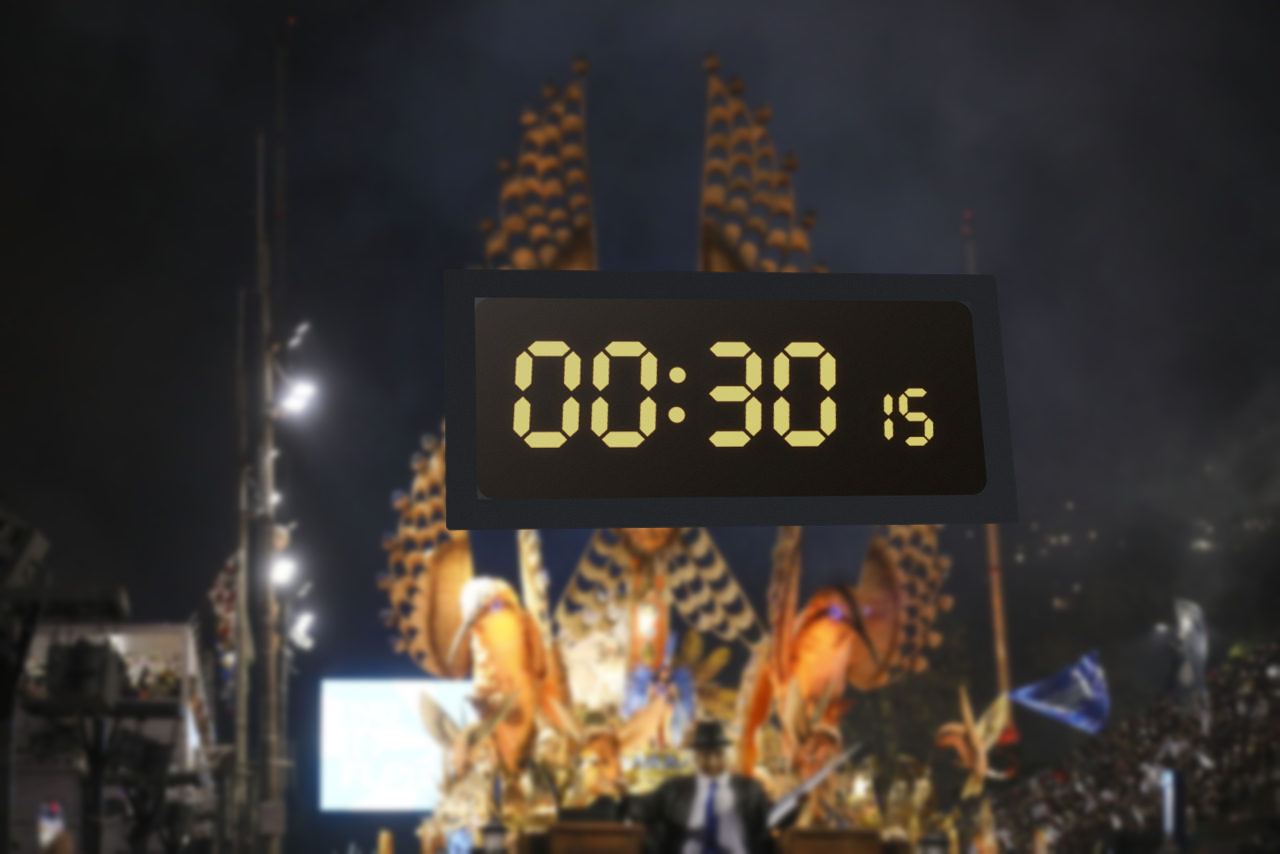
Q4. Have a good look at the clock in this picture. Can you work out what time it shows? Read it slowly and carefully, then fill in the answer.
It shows 0:30:15
